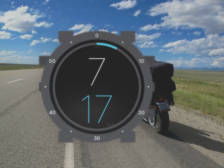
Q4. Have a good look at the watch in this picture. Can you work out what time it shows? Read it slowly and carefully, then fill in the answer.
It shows 7:17
